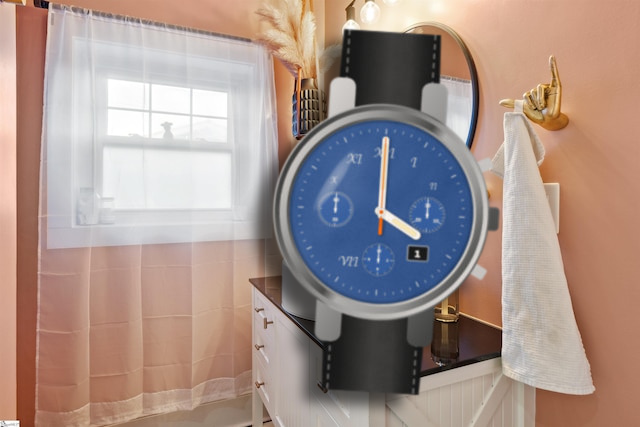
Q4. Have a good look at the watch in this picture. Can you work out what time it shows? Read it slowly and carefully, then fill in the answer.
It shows 4:00
